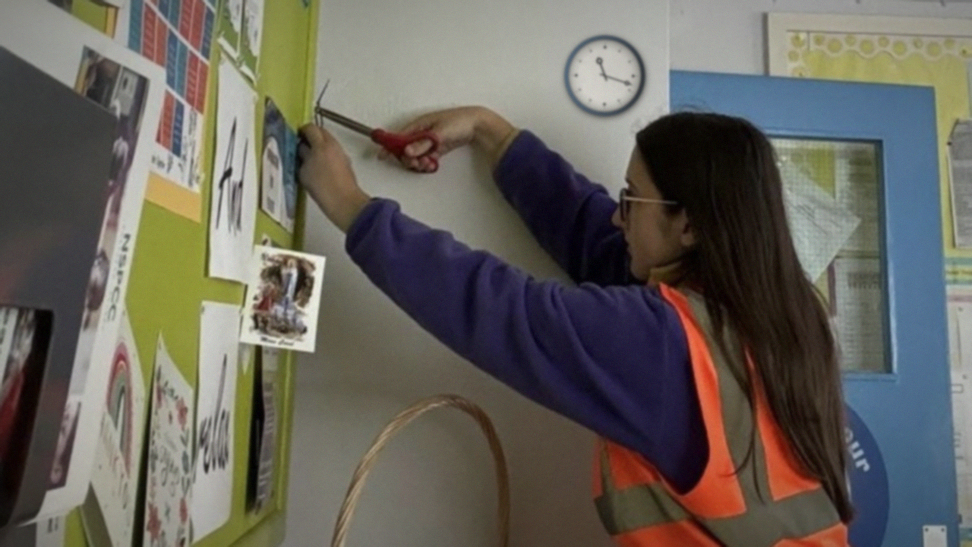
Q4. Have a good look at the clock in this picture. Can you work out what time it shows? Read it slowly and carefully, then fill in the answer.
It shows 11:18
